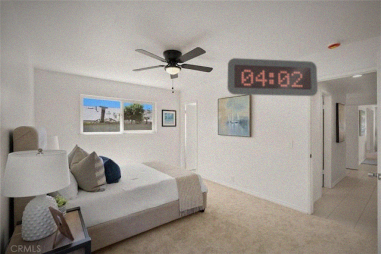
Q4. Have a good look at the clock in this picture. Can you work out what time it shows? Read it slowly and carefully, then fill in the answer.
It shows 4:02
